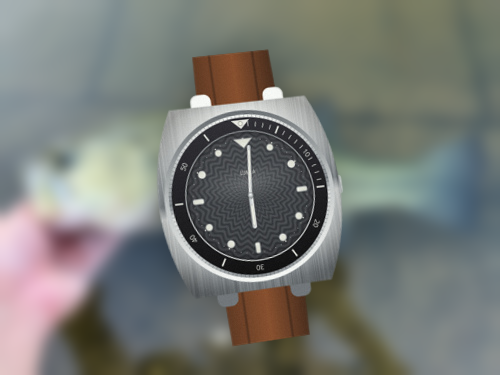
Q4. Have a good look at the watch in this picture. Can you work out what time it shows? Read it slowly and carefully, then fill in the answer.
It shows 6:01
